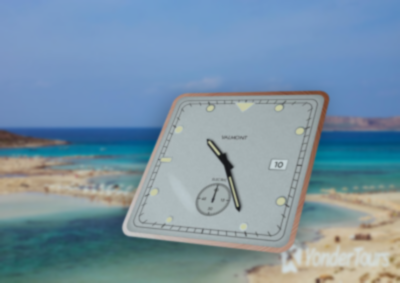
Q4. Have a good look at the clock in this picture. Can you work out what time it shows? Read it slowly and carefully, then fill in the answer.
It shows 10:25
